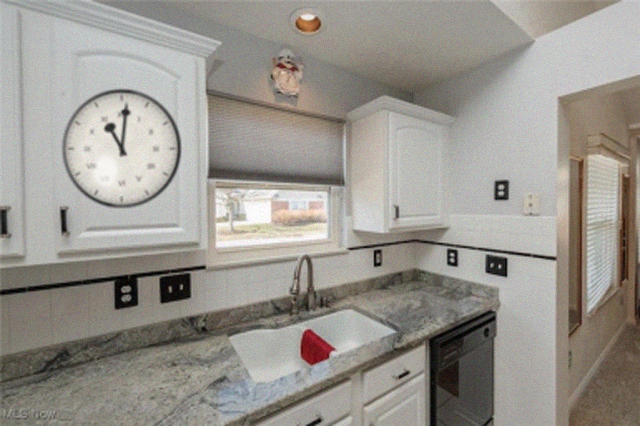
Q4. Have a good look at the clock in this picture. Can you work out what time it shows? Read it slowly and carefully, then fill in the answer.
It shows 11:01
